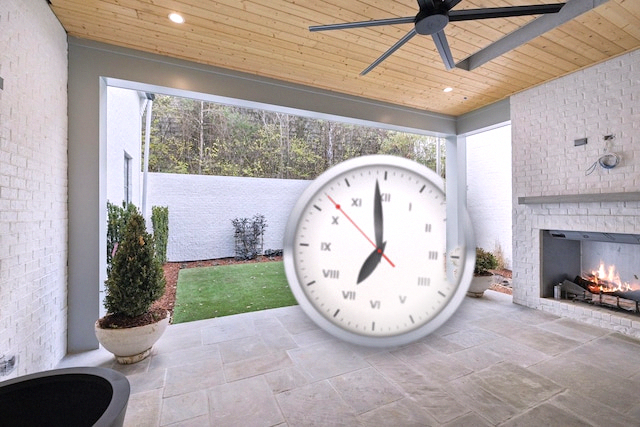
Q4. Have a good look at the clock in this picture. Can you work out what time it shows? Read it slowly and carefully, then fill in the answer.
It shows 6:58:52
